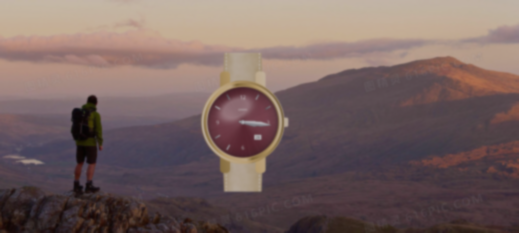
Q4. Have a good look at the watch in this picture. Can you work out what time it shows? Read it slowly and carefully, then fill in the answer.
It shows 3:16
